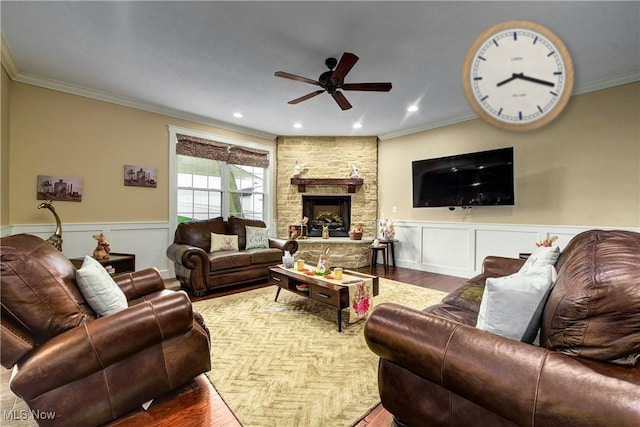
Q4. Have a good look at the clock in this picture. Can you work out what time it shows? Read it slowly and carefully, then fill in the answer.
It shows 8:18
